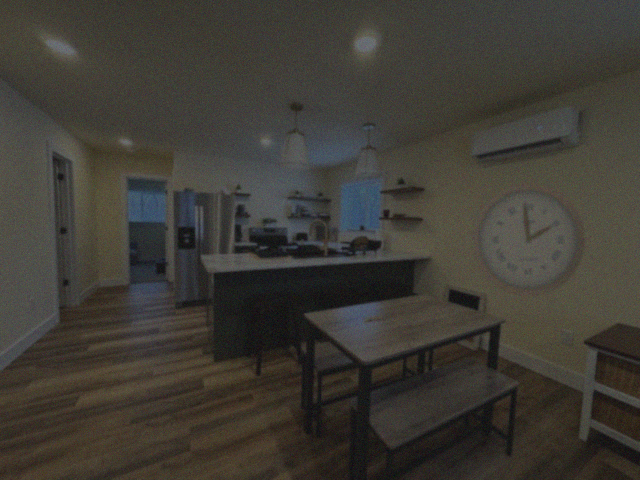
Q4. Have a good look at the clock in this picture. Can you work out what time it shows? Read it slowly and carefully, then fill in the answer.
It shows 1:59
